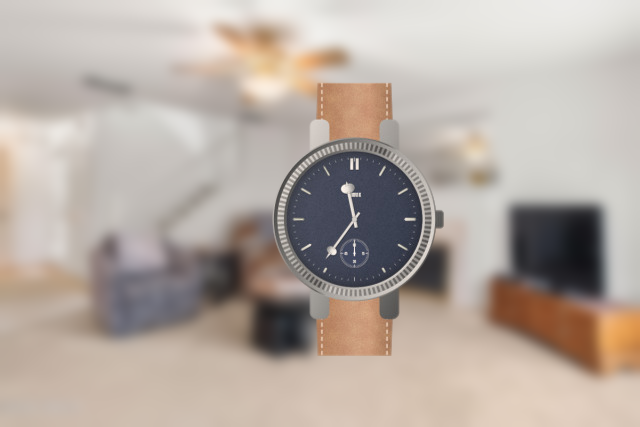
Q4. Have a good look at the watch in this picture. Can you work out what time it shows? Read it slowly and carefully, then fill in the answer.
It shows 11:36
